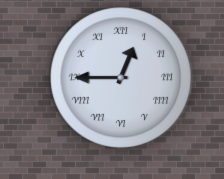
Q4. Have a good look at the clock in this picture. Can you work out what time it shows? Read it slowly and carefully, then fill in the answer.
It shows 12:45
